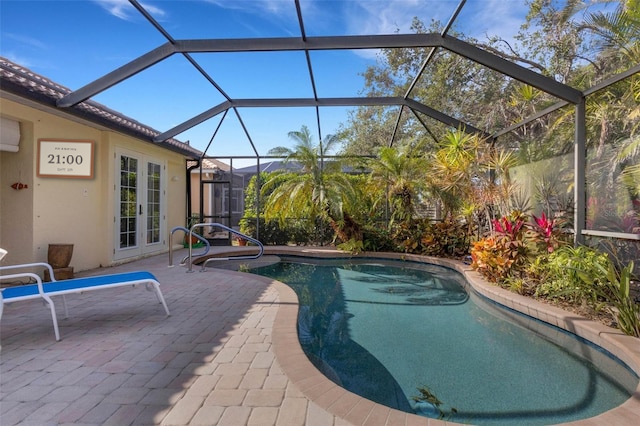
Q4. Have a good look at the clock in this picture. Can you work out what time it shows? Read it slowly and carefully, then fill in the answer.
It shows 21:00
